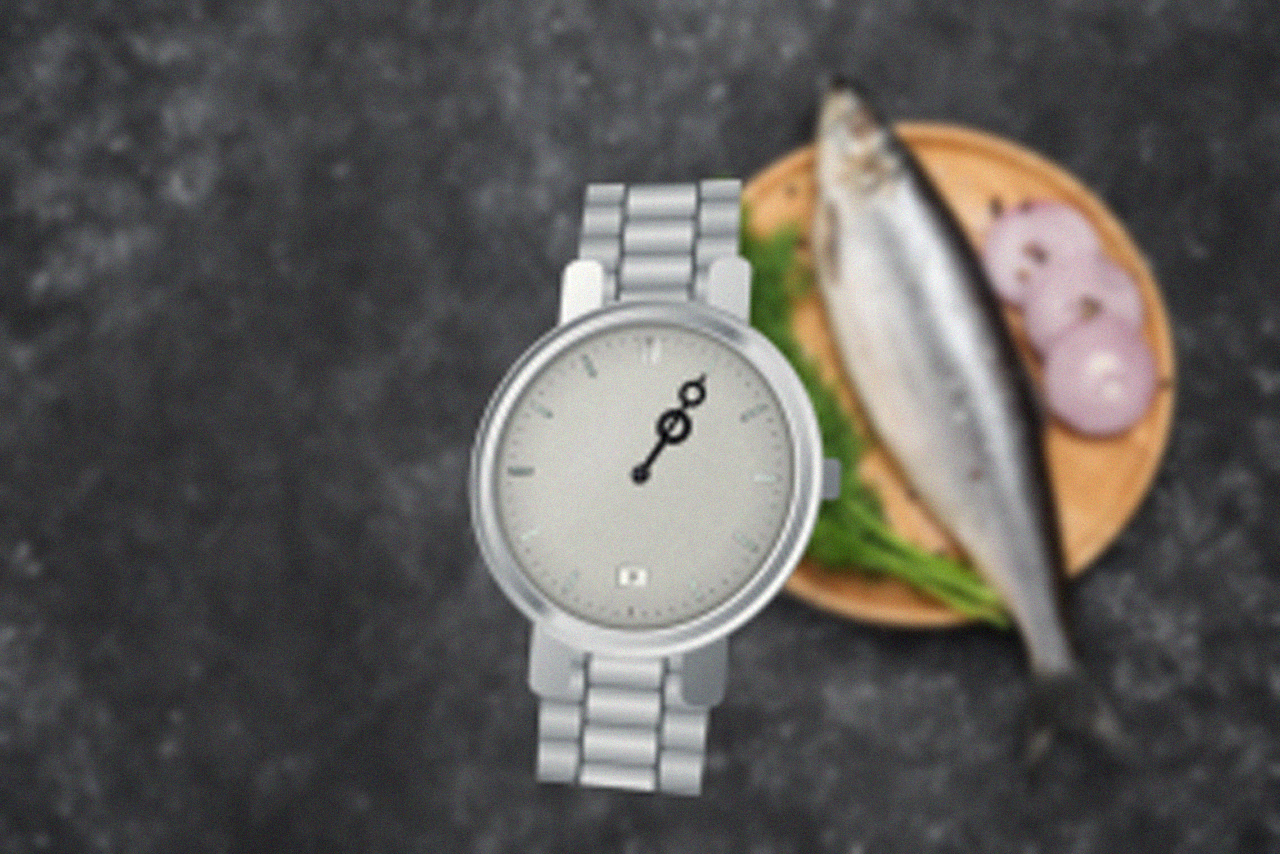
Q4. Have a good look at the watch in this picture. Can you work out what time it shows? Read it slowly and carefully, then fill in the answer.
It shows 1:05
